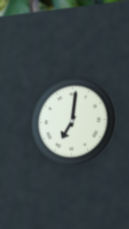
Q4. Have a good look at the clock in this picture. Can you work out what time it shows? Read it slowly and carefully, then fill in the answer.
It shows 7:01
